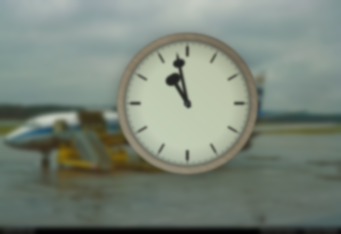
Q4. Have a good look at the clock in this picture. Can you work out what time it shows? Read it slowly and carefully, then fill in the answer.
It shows 10:58
